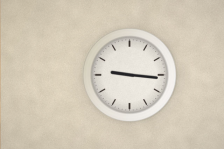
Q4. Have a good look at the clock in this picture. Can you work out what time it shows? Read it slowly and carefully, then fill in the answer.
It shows 9:16
